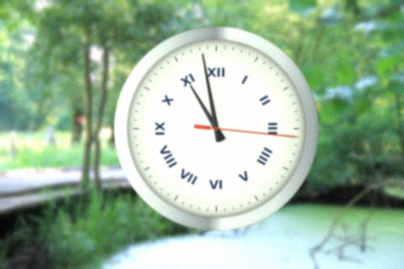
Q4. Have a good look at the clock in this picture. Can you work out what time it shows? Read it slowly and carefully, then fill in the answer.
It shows 10:58:16
